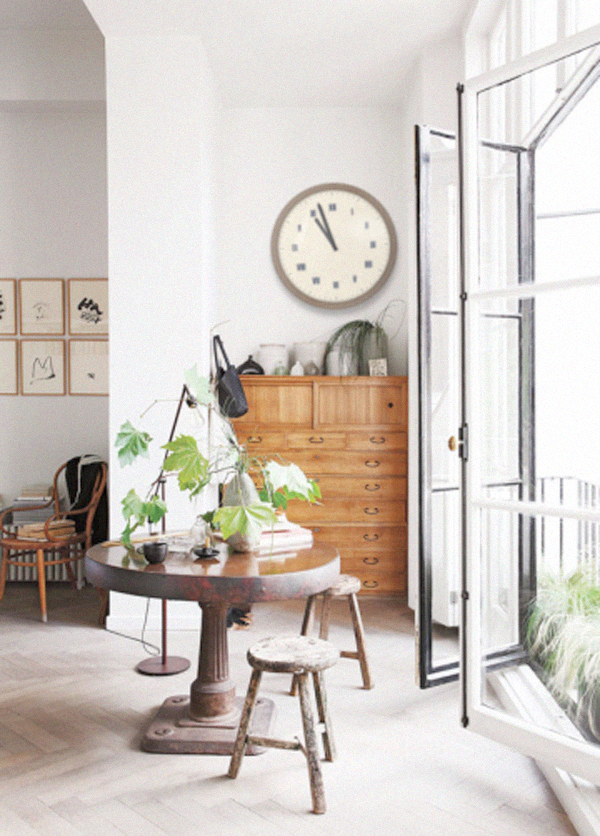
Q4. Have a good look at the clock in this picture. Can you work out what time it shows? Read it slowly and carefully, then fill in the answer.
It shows 10:57
